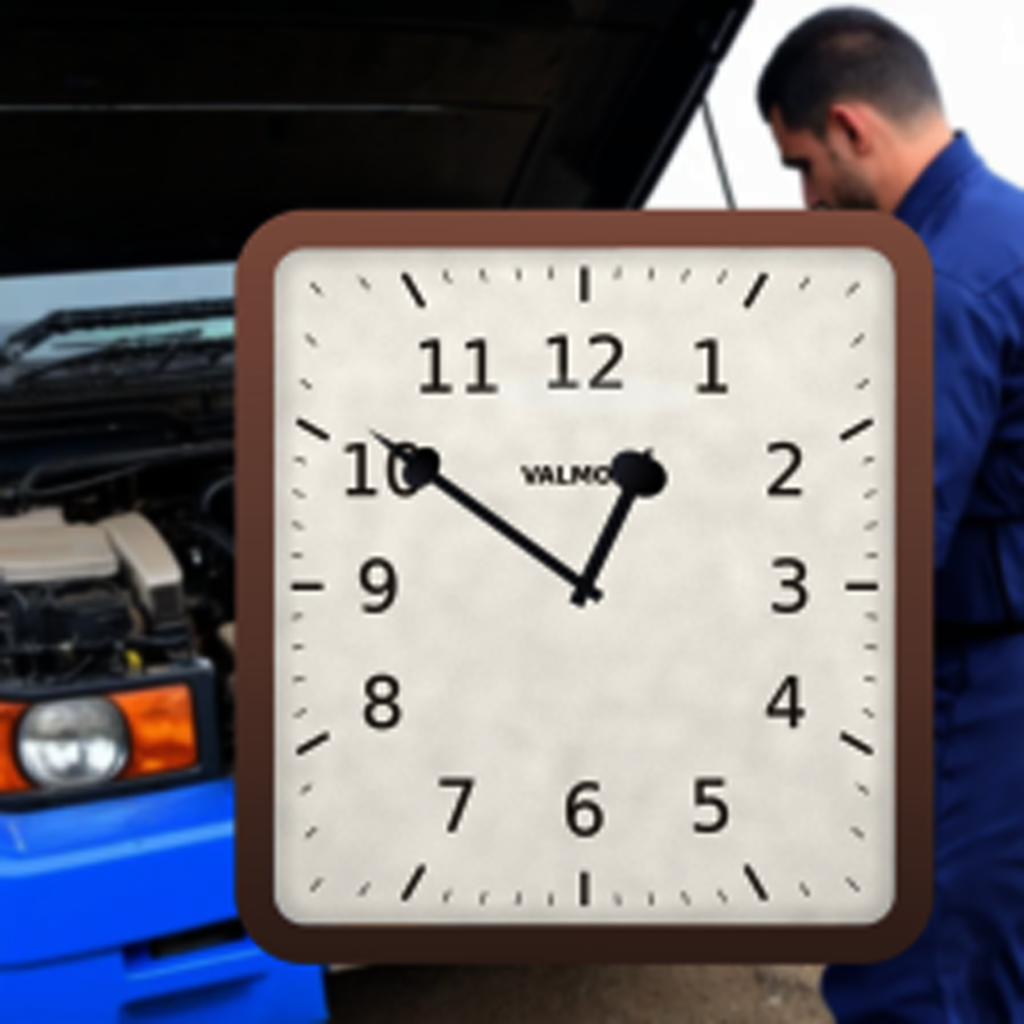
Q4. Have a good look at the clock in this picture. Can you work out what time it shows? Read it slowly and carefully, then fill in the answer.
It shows 12:51
